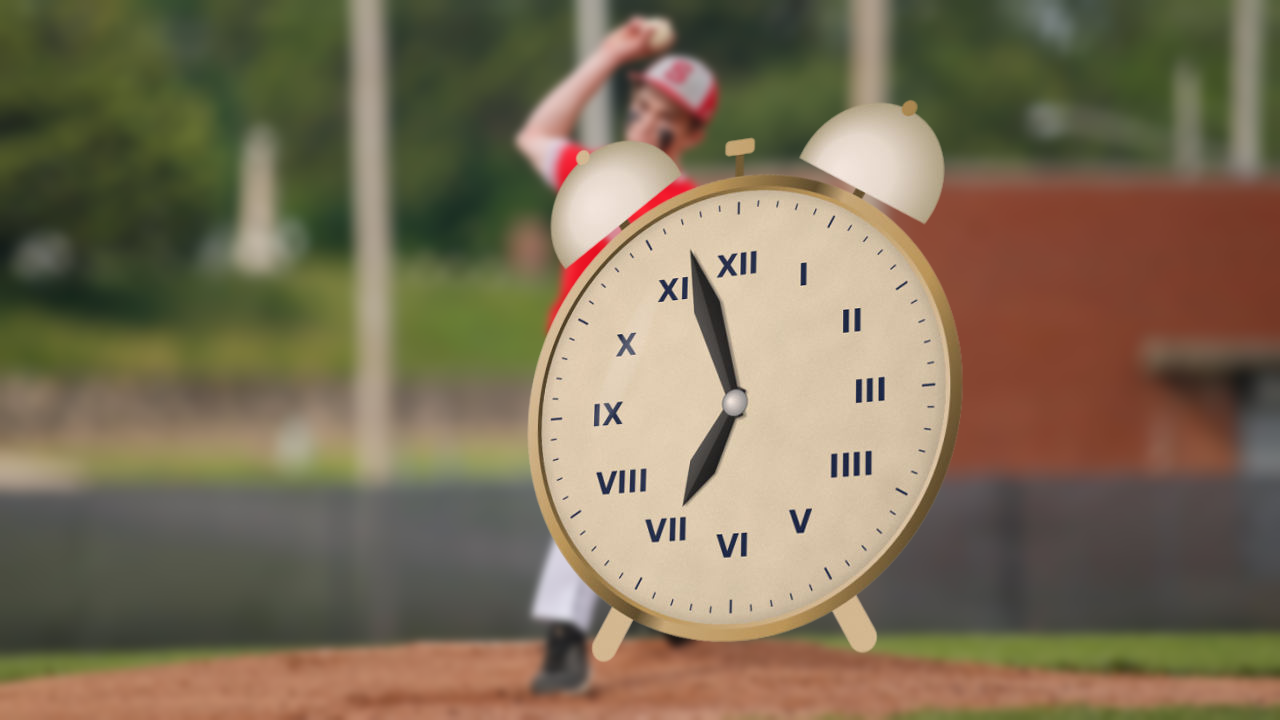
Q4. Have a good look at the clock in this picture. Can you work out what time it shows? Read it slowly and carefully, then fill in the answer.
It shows 6:57
